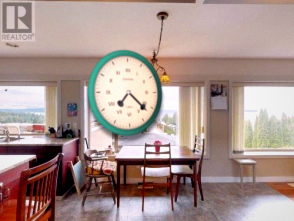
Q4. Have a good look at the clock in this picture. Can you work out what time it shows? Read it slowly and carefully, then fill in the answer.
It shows 7:22
